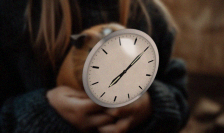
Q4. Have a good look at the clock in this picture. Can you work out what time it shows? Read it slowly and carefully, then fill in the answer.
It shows 7:05
